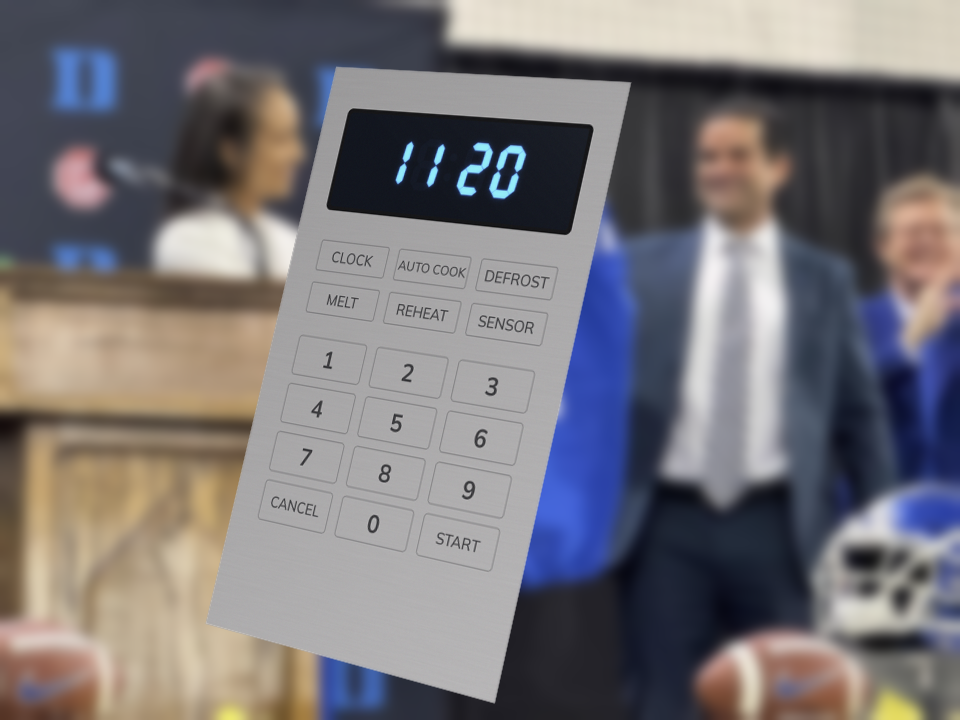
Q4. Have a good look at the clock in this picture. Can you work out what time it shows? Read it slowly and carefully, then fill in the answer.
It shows 11:20
